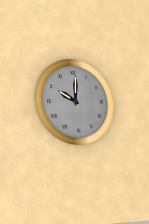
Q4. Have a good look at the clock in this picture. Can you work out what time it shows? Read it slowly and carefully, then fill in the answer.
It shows 10:01
